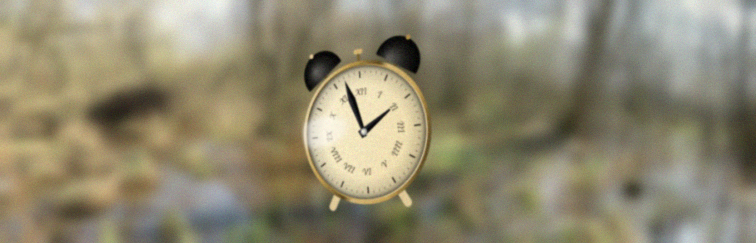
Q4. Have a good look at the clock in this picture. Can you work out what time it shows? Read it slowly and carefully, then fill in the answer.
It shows 1:57
